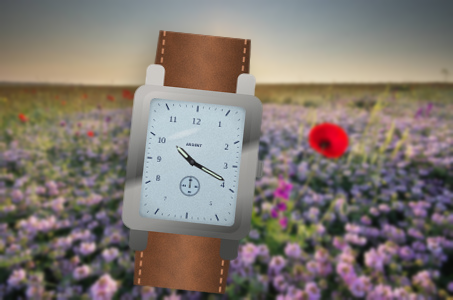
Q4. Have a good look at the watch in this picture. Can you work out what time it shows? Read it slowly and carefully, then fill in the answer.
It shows 10:19
